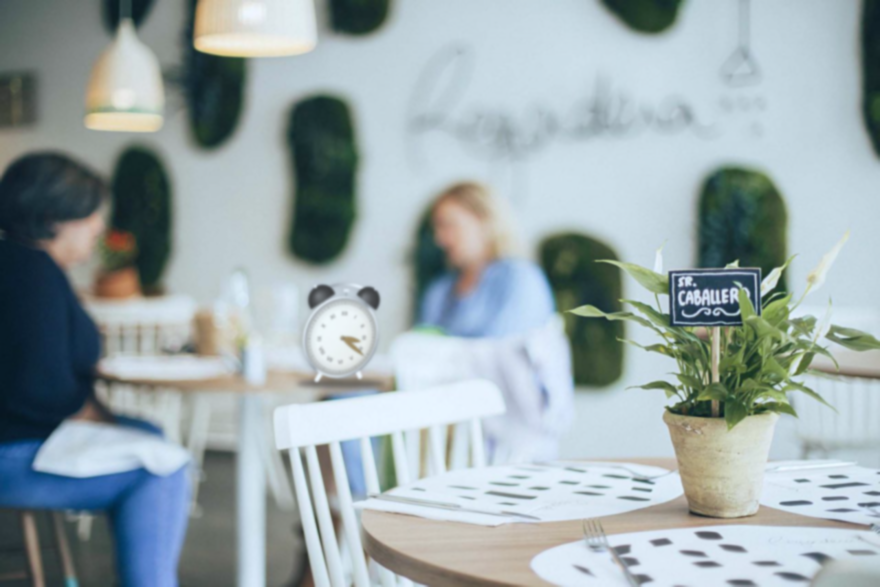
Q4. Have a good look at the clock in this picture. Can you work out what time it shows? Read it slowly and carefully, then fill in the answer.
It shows 3:21
